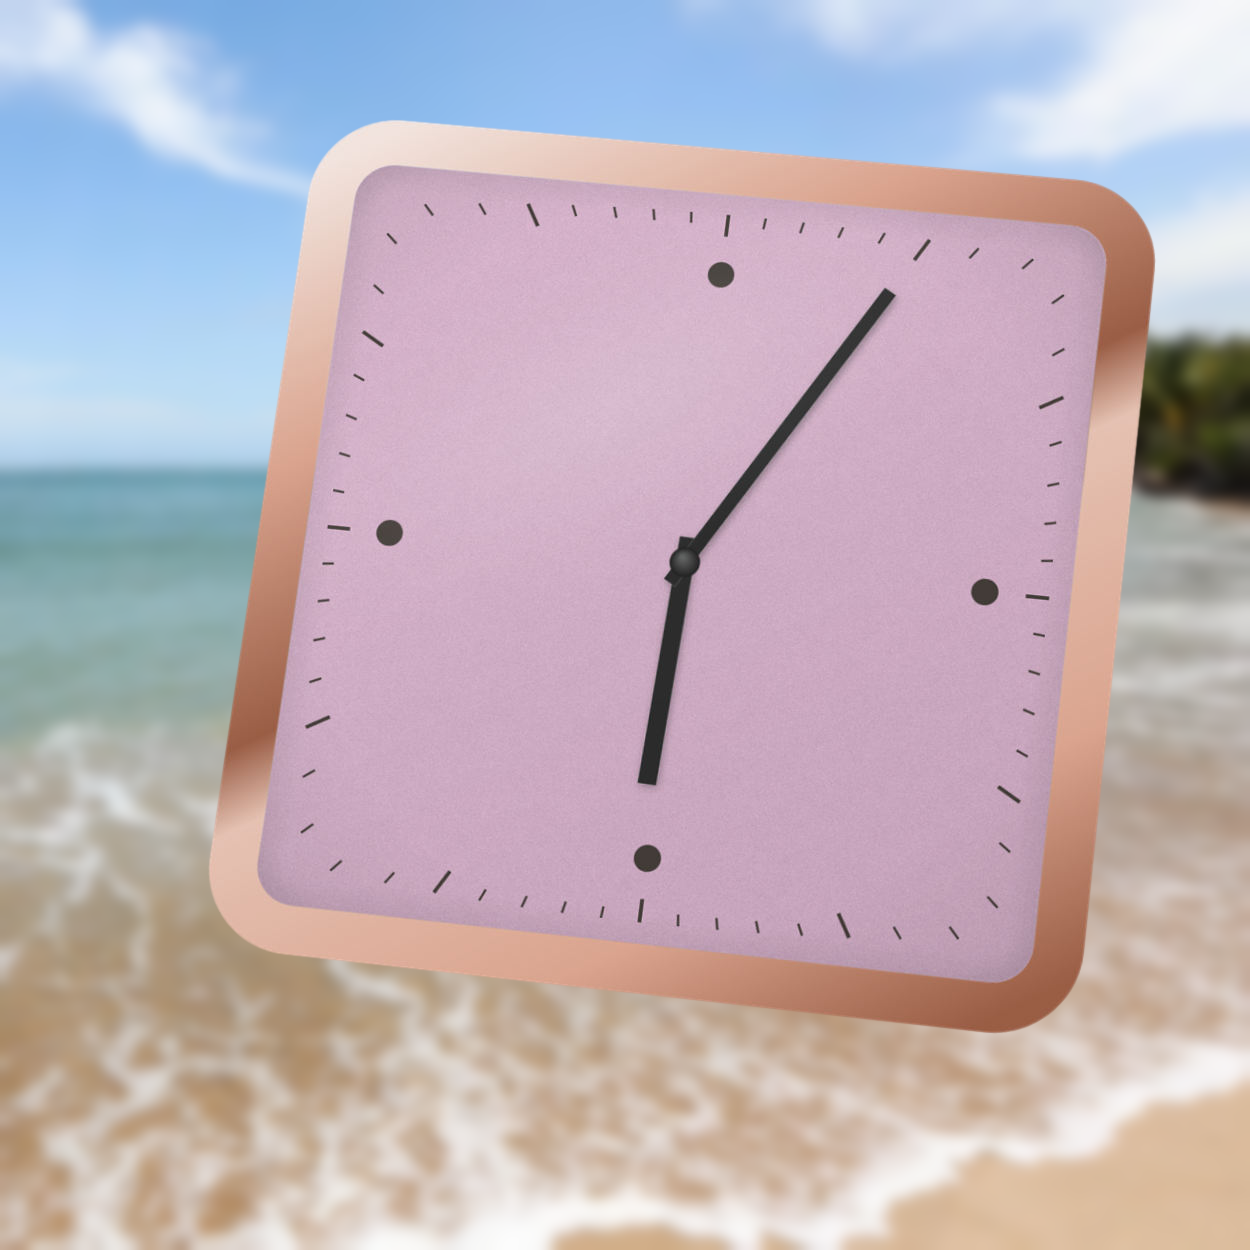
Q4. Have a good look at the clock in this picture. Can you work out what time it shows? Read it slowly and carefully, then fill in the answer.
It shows 6:05
